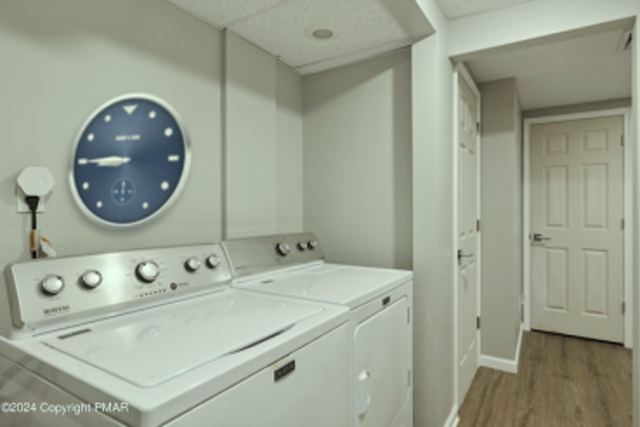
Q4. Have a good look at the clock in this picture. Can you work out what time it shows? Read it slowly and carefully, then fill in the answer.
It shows 8:45
